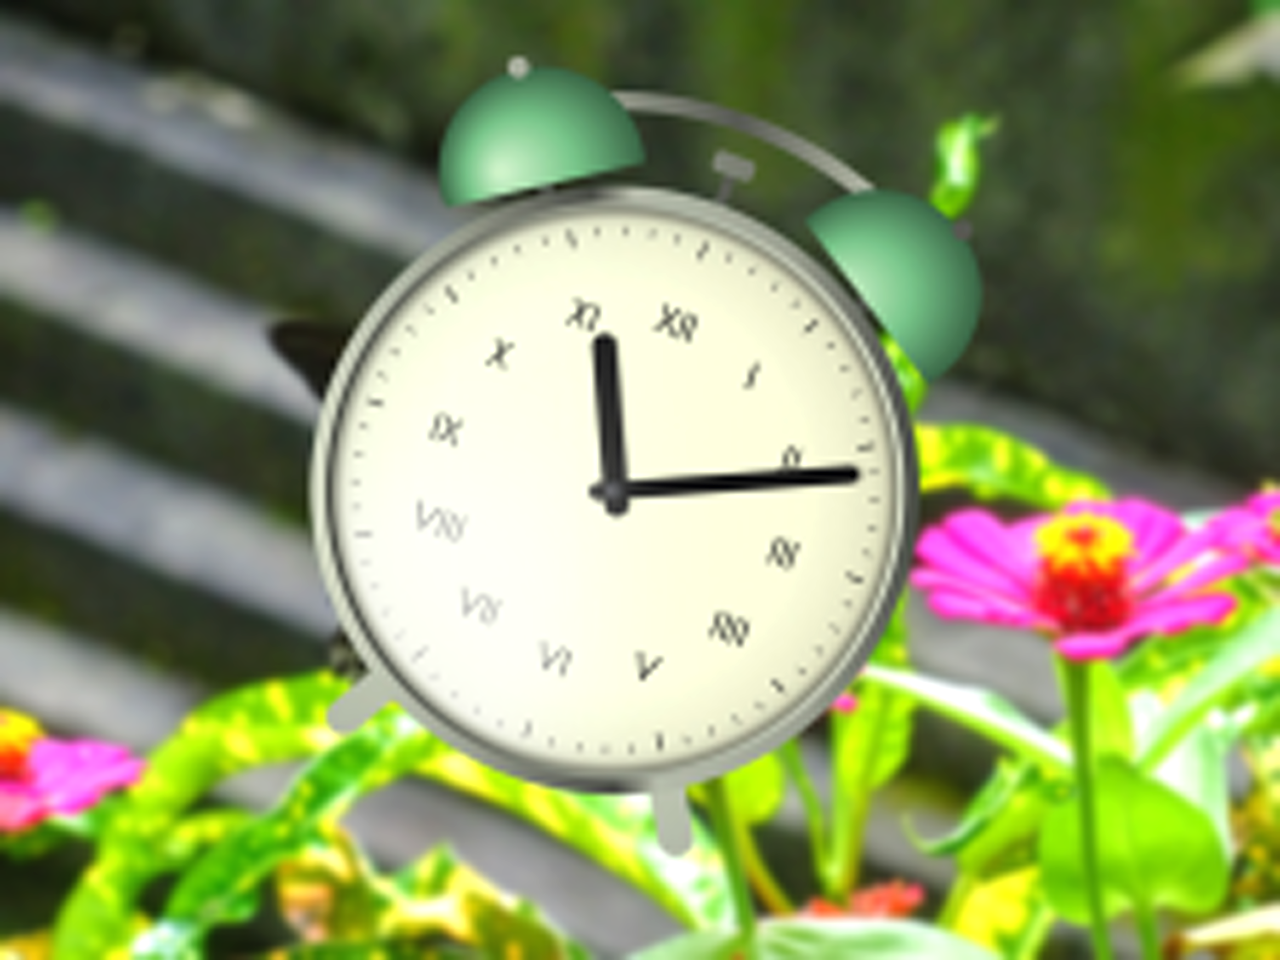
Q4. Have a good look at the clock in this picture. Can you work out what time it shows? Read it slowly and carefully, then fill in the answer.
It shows 11:11
